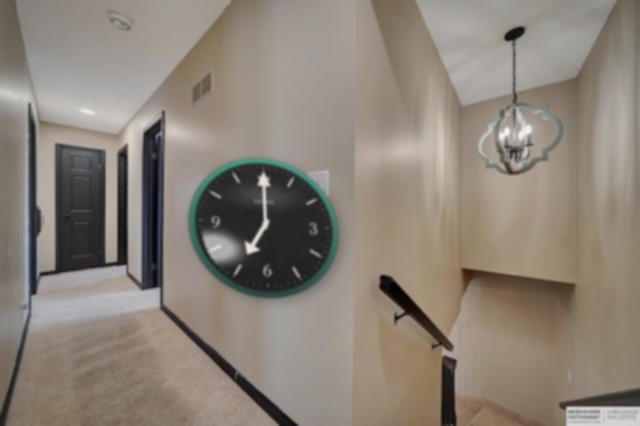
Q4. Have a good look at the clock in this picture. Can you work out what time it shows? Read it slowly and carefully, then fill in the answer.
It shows 7:00
